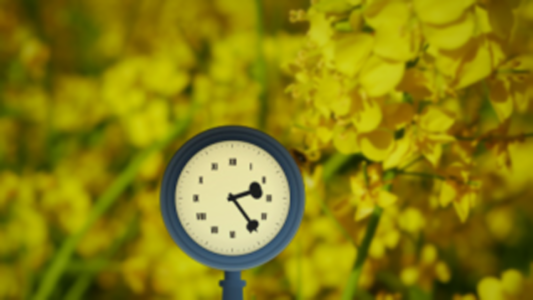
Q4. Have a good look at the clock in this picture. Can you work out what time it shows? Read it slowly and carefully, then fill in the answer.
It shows 2:24
